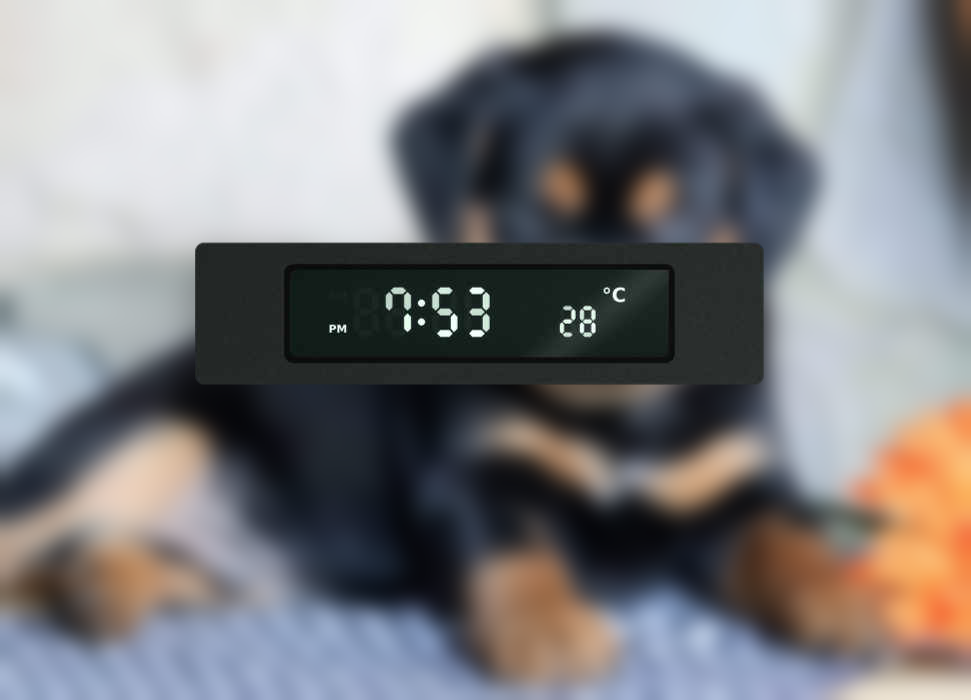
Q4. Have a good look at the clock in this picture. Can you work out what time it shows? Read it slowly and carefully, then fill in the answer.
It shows 7:53
